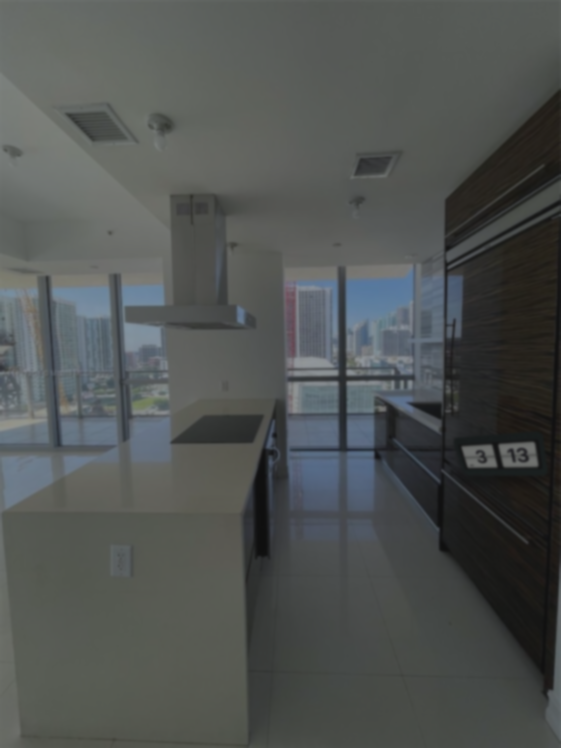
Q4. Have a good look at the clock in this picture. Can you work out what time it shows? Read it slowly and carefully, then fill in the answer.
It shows 3:13
